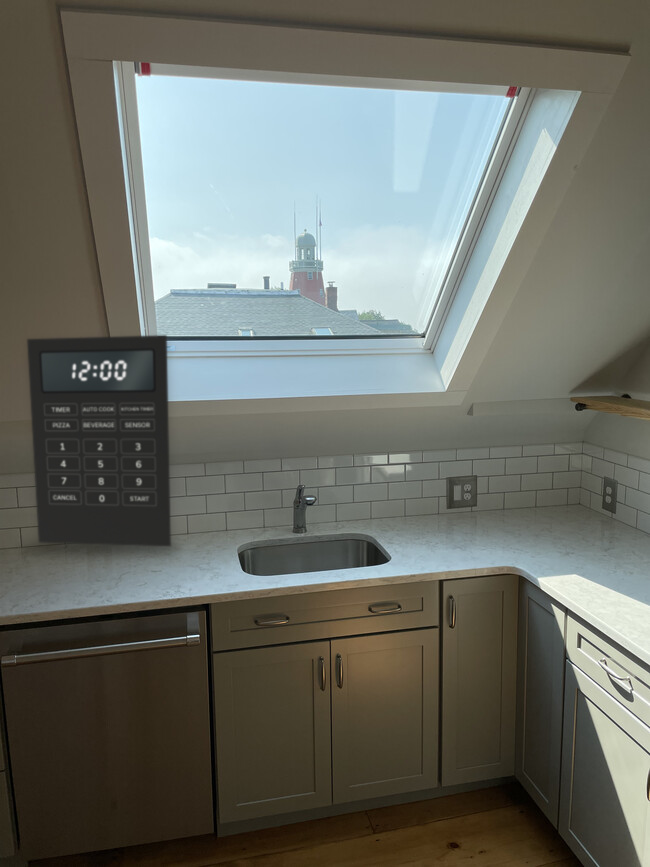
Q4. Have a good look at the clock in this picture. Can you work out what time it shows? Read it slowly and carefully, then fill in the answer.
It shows 12:00
